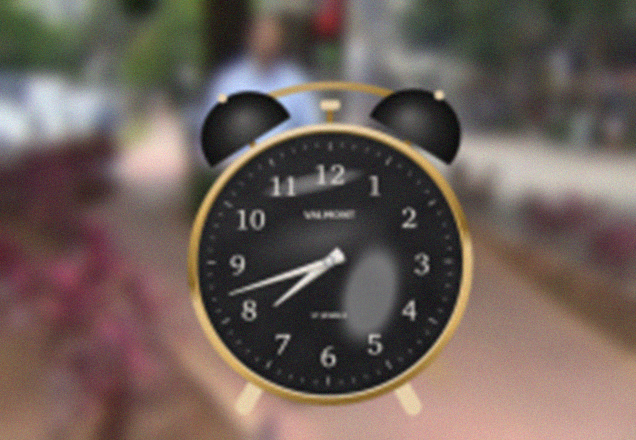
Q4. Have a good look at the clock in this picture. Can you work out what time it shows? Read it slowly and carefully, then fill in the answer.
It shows 7:42
